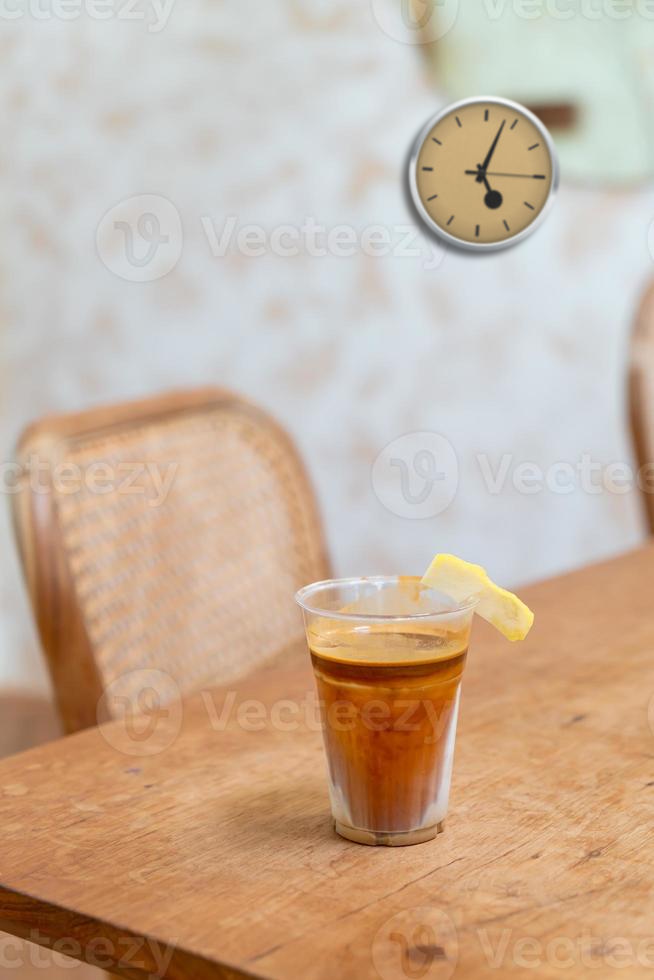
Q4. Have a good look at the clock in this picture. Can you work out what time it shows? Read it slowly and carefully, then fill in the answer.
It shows 5:03:15
